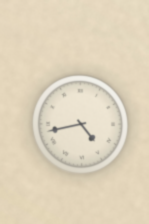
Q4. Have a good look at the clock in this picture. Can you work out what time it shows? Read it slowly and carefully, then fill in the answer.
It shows 4:43
